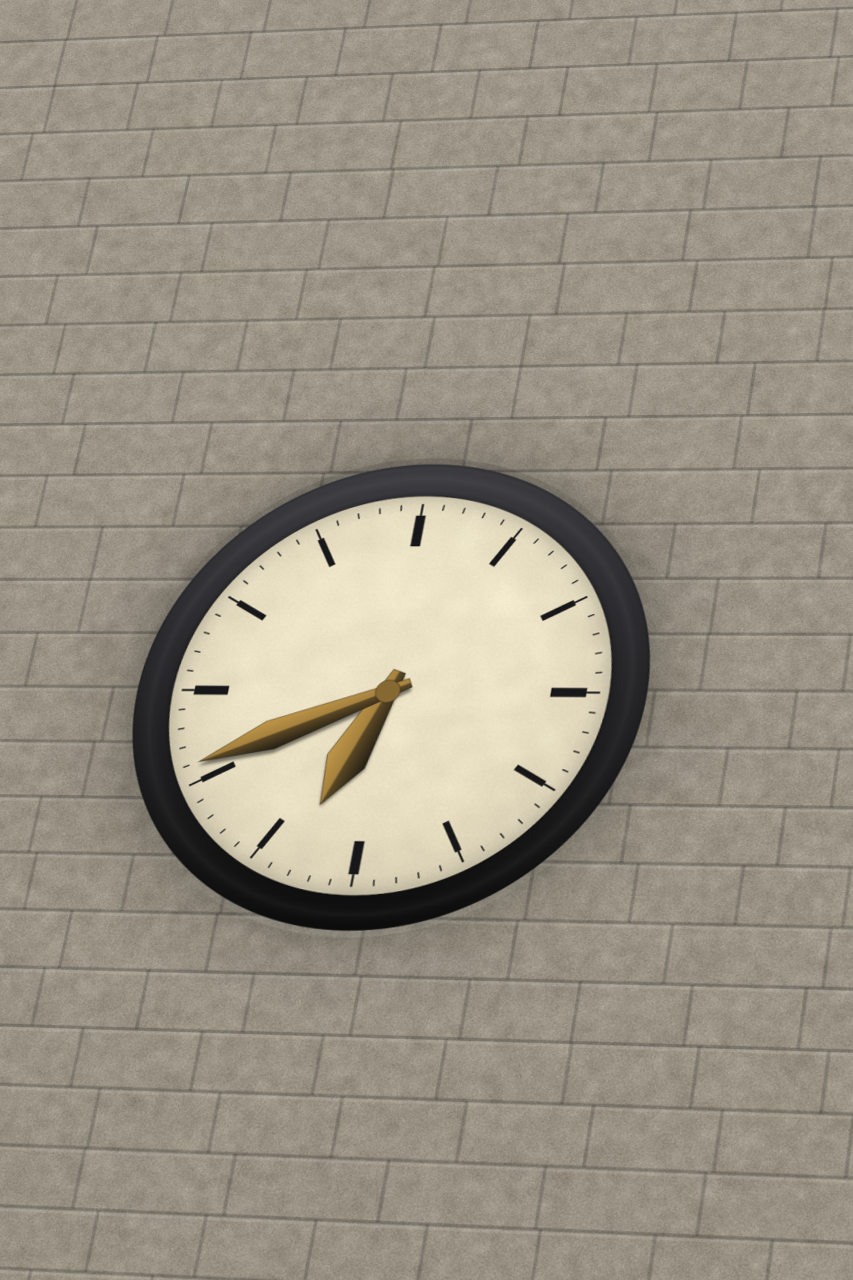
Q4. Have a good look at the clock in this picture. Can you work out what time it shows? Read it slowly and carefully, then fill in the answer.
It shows 6:41
